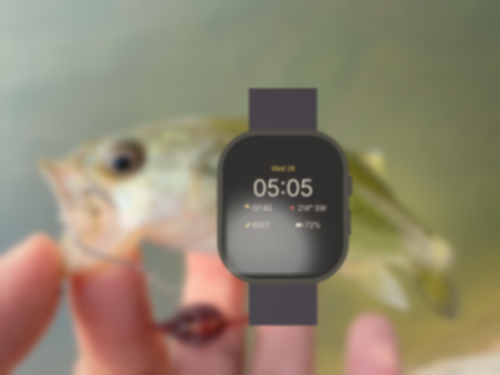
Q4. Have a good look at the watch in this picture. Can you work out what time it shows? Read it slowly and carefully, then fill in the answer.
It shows 5:05
